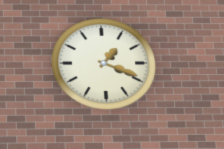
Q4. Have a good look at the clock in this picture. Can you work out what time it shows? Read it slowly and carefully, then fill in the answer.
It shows 1:19
